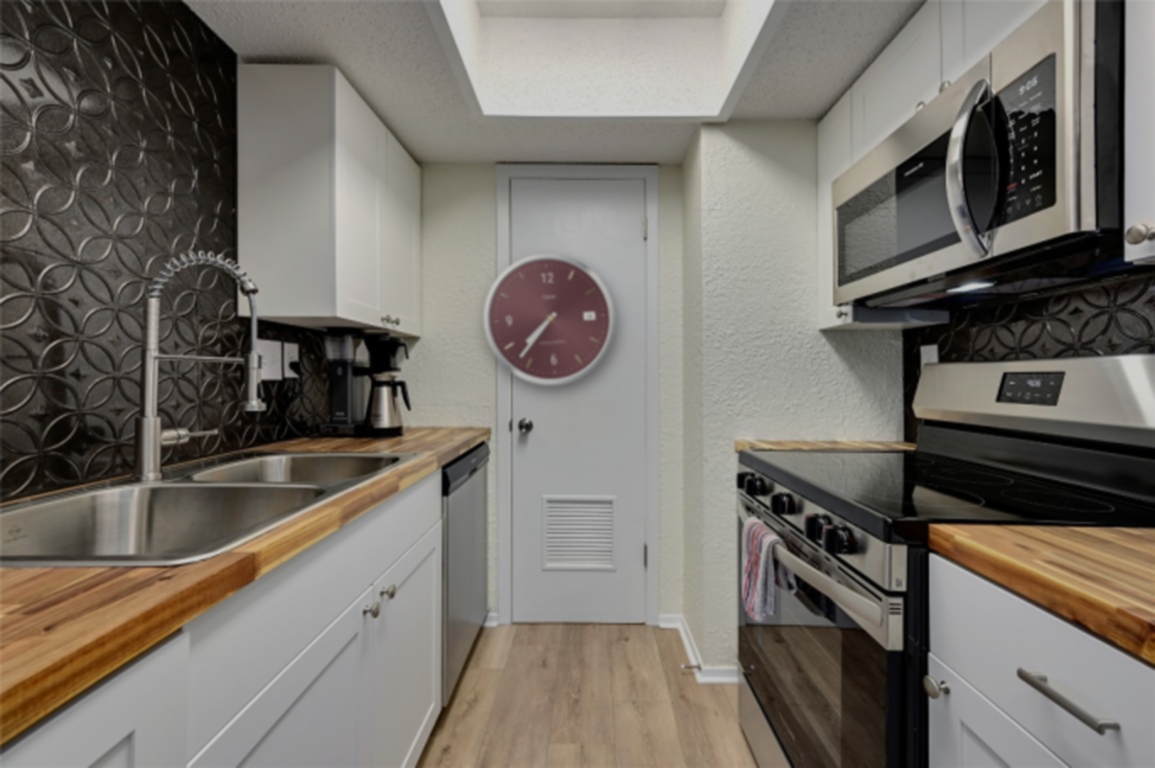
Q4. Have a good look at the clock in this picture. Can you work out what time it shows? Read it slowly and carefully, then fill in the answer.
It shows 7:37
